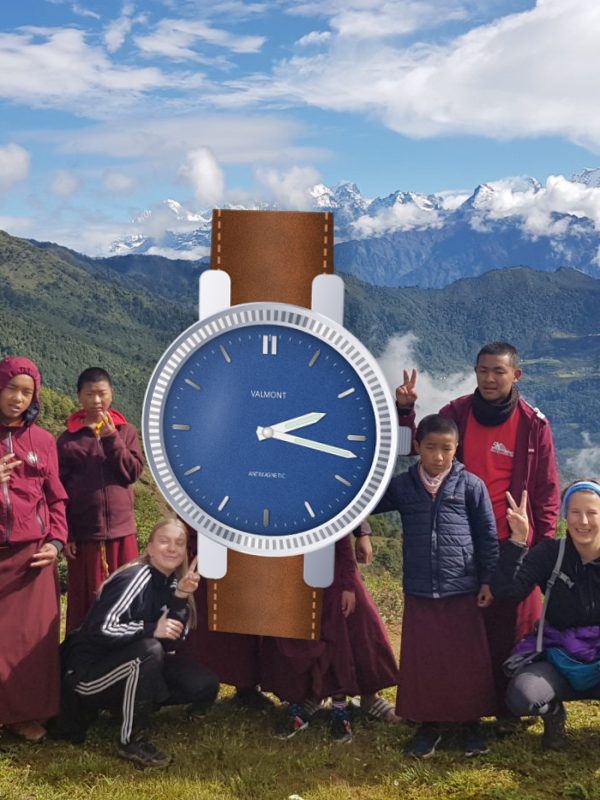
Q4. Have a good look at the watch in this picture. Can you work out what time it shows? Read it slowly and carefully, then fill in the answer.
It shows 2:17
